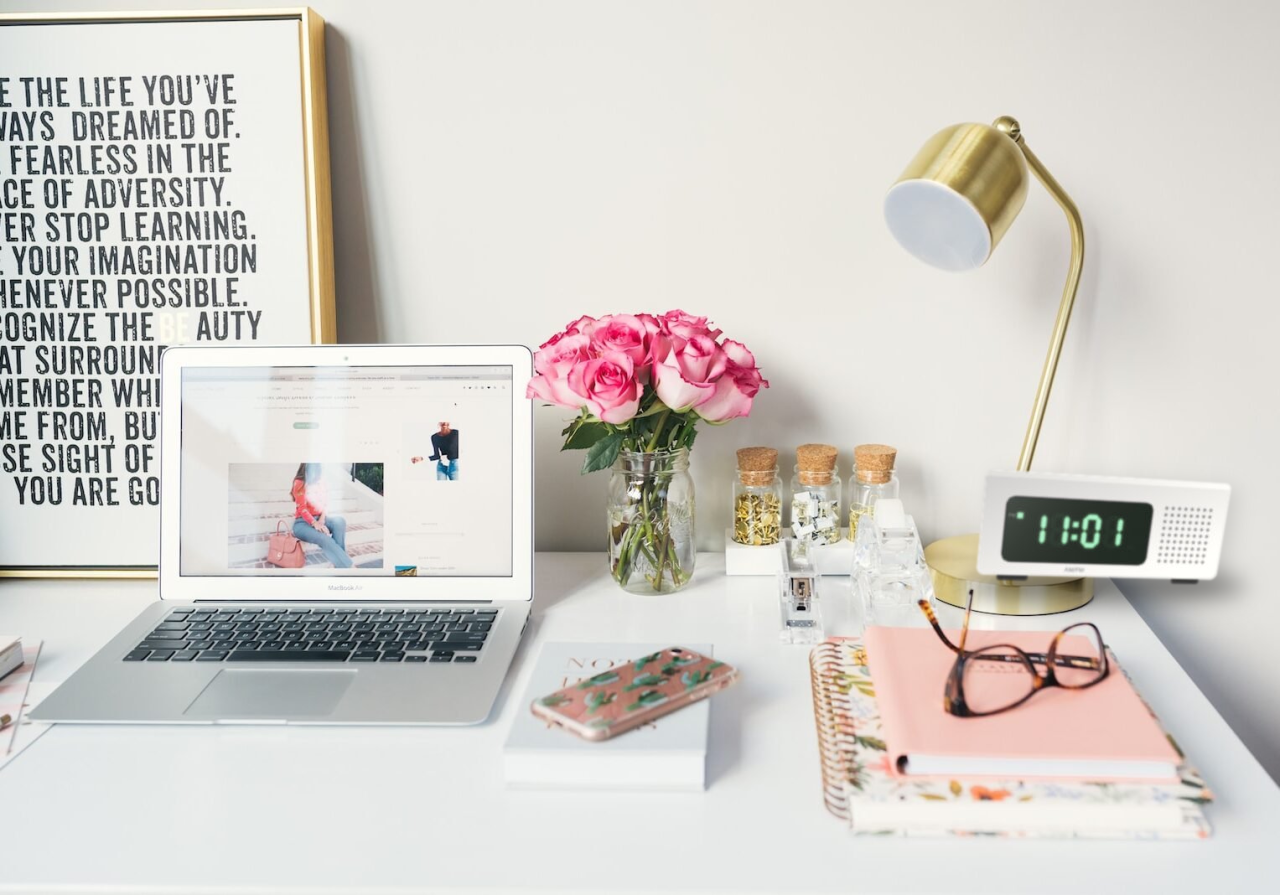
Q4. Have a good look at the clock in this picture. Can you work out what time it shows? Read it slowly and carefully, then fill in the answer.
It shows 11:01
